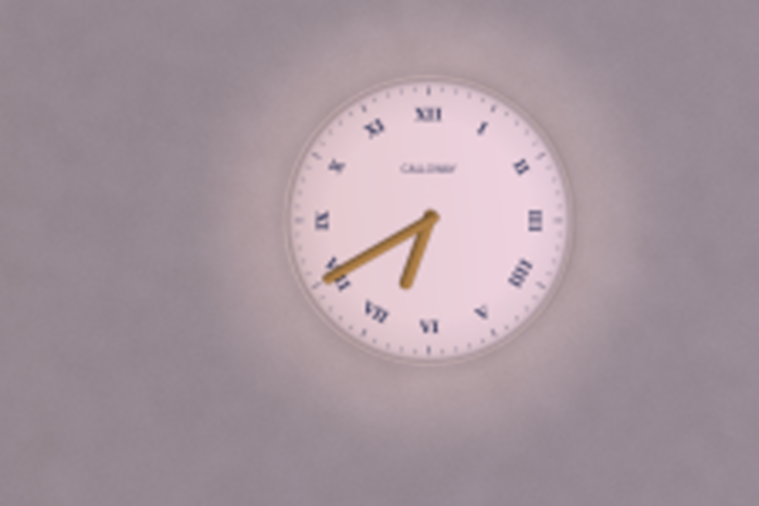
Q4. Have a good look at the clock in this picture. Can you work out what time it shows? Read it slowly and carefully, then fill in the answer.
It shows 6:40
